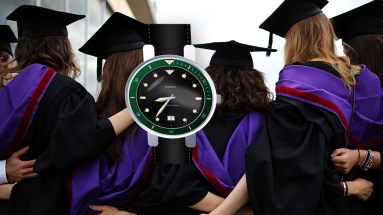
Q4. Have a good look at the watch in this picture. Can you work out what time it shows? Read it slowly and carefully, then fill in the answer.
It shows 8:36
